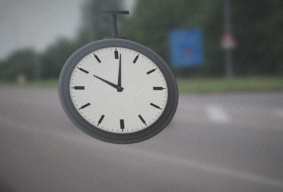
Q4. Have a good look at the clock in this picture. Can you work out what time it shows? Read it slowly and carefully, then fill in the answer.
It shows 10:01
